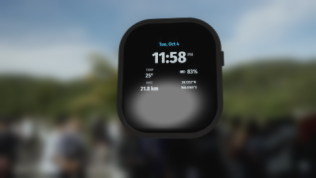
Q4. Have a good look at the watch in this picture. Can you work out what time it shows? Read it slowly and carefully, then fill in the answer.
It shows 11:58
